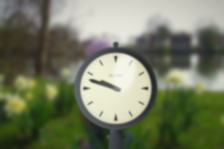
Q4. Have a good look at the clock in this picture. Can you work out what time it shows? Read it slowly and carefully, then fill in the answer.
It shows 9:48
